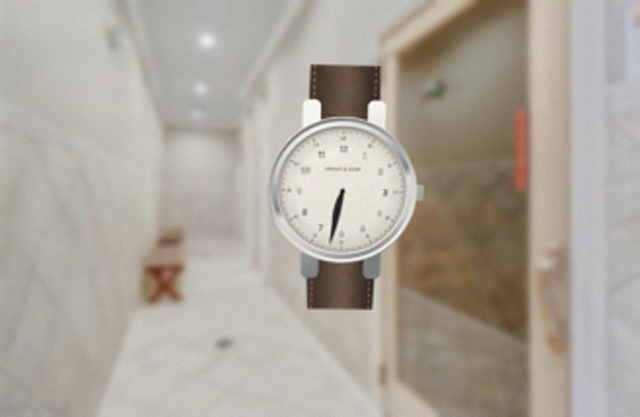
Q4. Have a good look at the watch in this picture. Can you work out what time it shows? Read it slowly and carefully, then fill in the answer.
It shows 6:32
